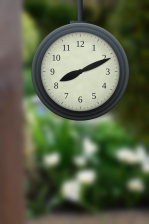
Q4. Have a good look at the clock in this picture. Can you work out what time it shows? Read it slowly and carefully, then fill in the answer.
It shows 8:11
